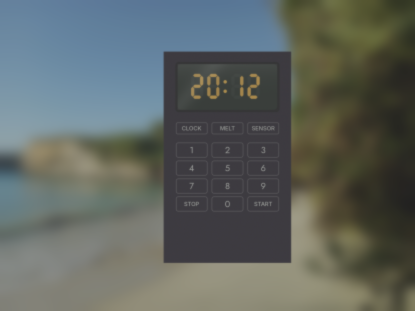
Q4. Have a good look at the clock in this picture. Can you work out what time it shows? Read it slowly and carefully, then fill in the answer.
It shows 20:12
